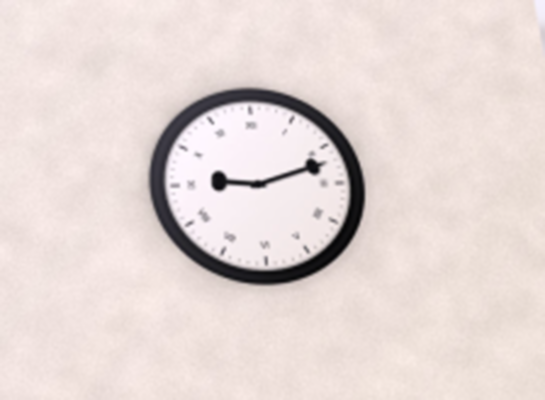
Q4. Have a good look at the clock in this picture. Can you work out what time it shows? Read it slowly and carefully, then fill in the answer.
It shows 9:12
